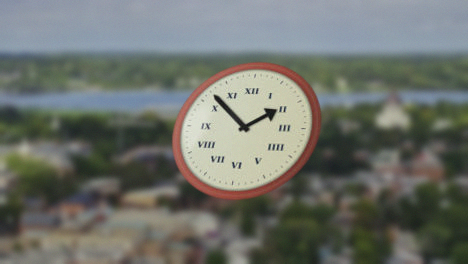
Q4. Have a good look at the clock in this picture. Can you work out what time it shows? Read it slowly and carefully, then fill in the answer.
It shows 1:52
